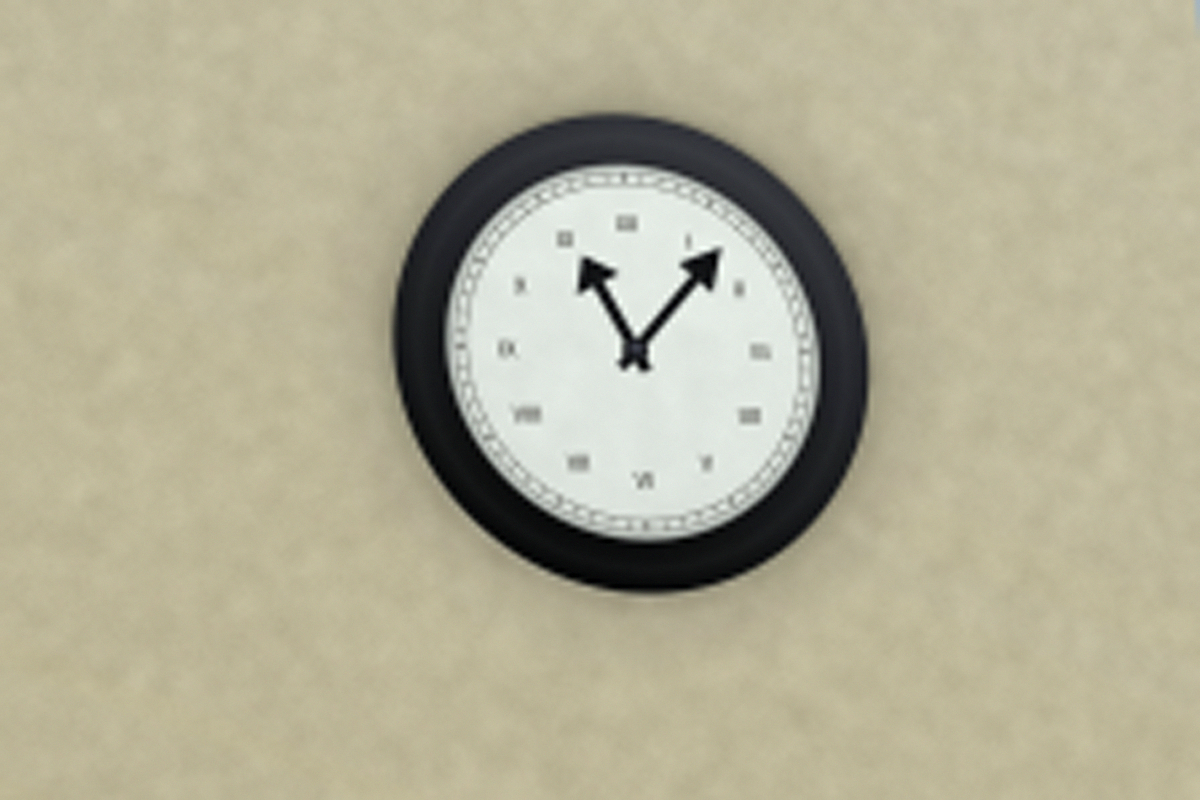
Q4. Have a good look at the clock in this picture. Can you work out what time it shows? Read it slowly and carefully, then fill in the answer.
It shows 11:07
